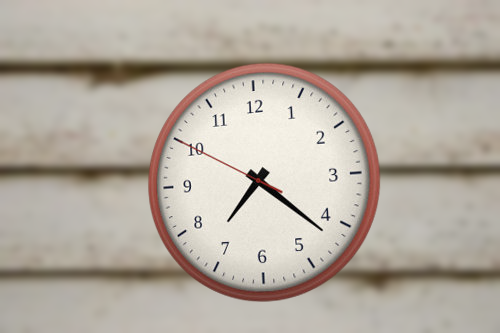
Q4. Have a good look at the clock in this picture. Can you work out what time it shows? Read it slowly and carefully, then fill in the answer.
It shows 7:21:50
